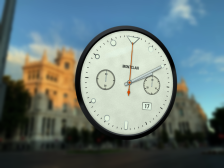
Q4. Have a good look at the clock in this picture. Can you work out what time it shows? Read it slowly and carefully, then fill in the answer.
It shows 2:10
